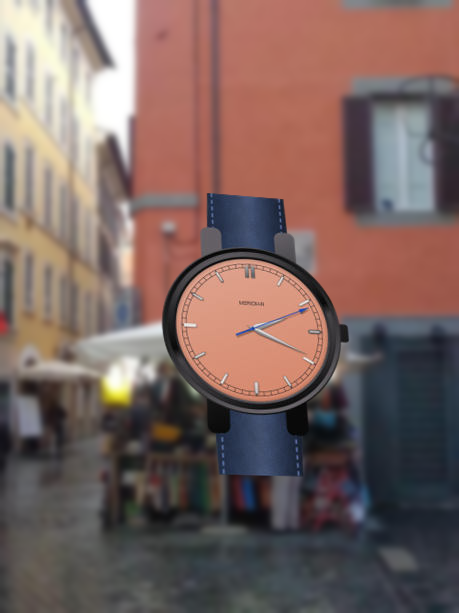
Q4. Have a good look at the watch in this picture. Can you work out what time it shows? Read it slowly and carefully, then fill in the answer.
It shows 2:19:11
